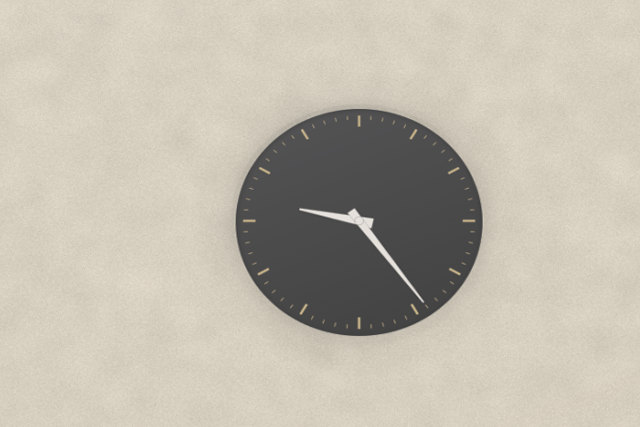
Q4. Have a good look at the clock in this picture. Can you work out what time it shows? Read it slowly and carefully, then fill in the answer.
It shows 9:24
